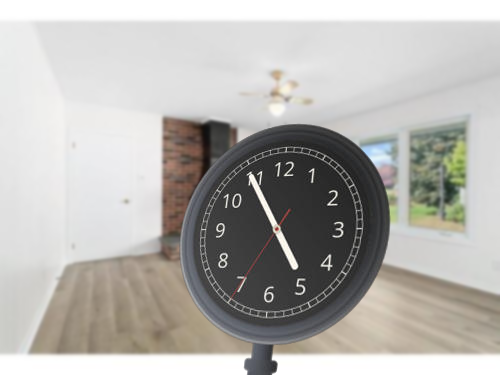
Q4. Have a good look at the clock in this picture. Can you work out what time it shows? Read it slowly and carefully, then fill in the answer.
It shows 4:54:35
